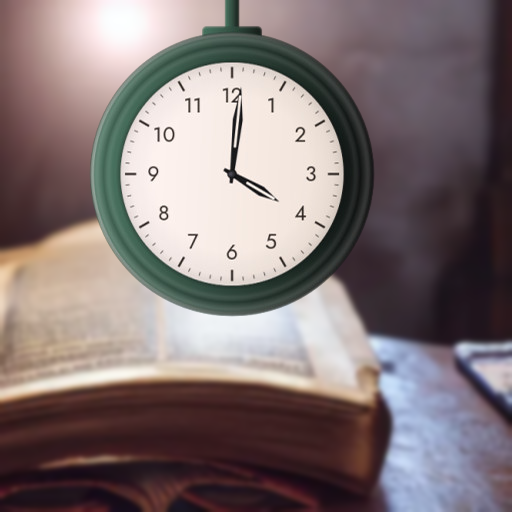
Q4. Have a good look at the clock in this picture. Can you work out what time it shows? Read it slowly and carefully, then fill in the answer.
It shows 4:01
